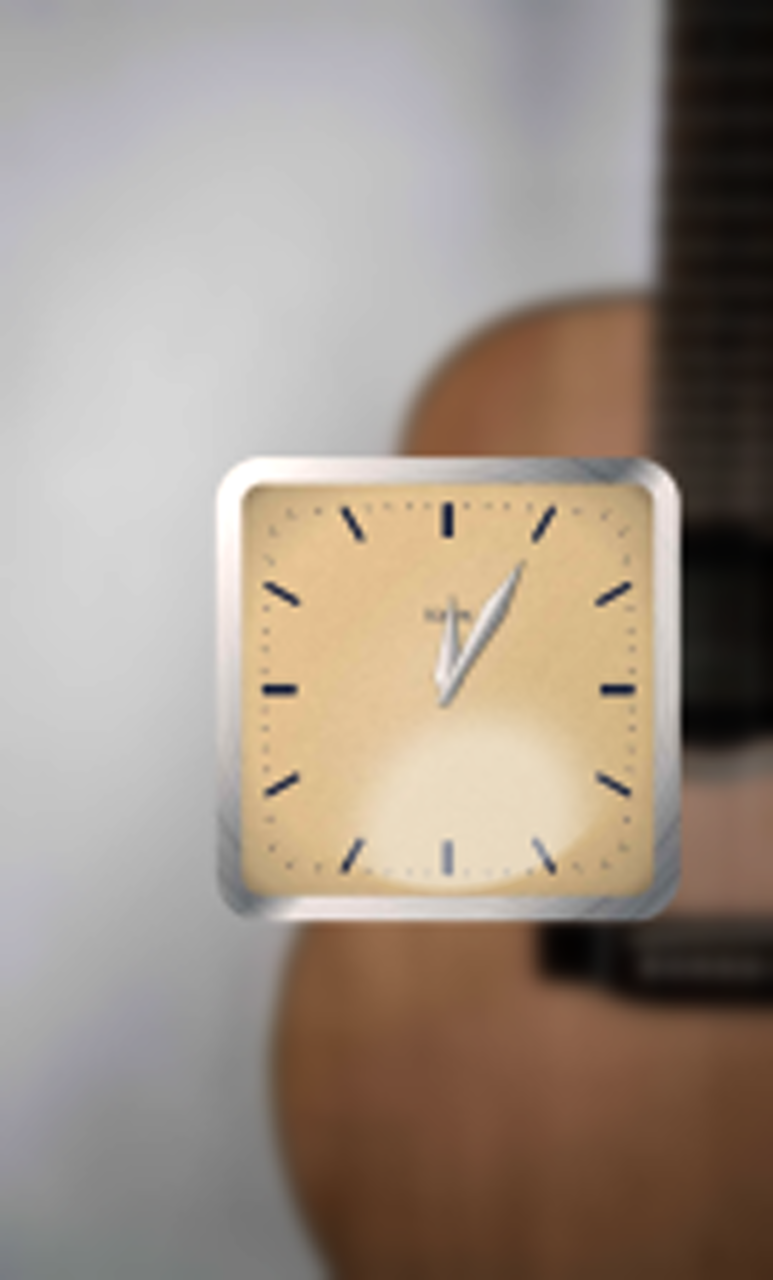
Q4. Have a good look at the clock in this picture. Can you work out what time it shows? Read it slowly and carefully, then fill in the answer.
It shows 12:05
